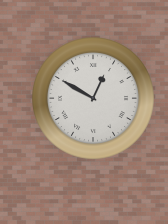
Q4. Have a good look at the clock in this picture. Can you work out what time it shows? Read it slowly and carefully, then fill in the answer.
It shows 12:50
